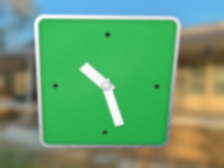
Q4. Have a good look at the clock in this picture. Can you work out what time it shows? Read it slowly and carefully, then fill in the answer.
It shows 10:27
